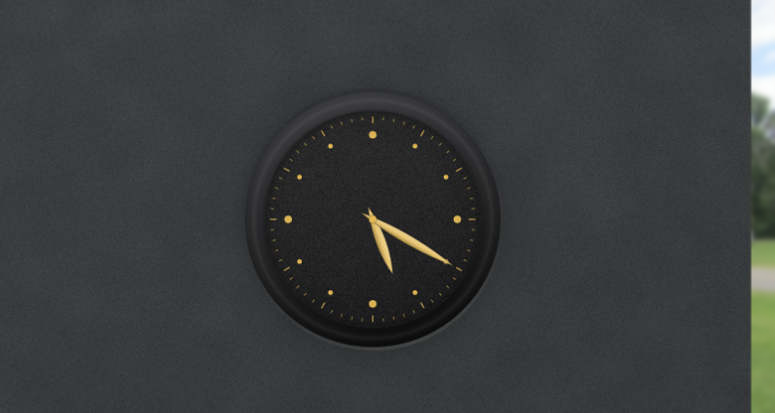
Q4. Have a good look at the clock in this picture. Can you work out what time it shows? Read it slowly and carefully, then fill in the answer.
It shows 5:20
